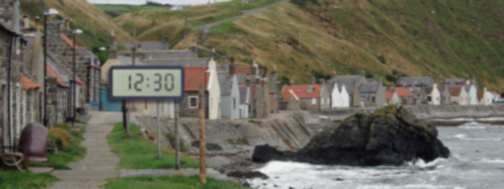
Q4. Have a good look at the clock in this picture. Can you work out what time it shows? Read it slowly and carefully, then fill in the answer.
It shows 12:30
